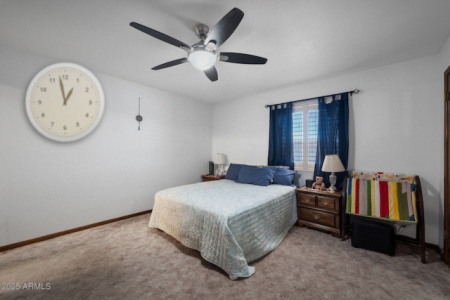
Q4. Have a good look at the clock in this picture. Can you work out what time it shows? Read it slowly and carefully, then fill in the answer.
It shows 12:58
